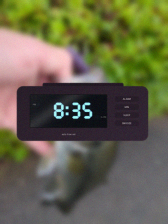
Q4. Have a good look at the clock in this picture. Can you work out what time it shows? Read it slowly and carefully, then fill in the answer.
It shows 8:35
